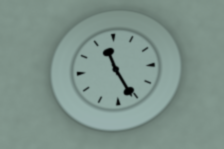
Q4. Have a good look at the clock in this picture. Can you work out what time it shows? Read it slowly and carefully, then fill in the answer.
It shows 11:26
